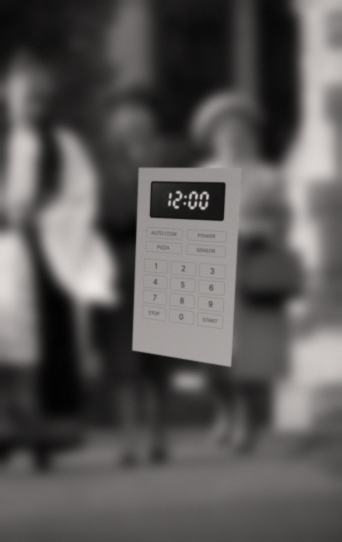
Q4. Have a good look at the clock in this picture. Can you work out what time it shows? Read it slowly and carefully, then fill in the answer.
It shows 12:00
